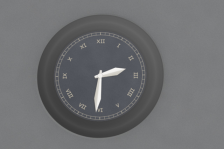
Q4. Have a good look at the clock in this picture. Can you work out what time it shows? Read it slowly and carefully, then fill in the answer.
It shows 2:31
